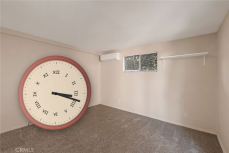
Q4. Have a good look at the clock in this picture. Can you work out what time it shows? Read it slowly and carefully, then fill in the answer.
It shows 3:18
